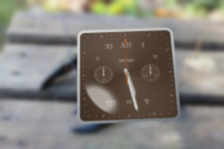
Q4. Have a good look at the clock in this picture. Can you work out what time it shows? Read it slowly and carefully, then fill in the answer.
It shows 5:28
